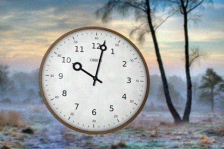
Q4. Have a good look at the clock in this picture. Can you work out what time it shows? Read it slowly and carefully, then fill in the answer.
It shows 10:02
